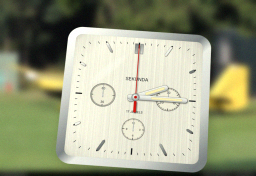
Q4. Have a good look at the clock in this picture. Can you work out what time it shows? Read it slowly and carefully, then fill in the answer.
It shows 2:15
